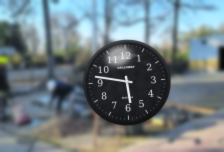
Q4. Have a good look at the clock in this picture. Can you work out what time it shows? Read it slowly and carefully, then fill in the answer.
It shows 5:47
